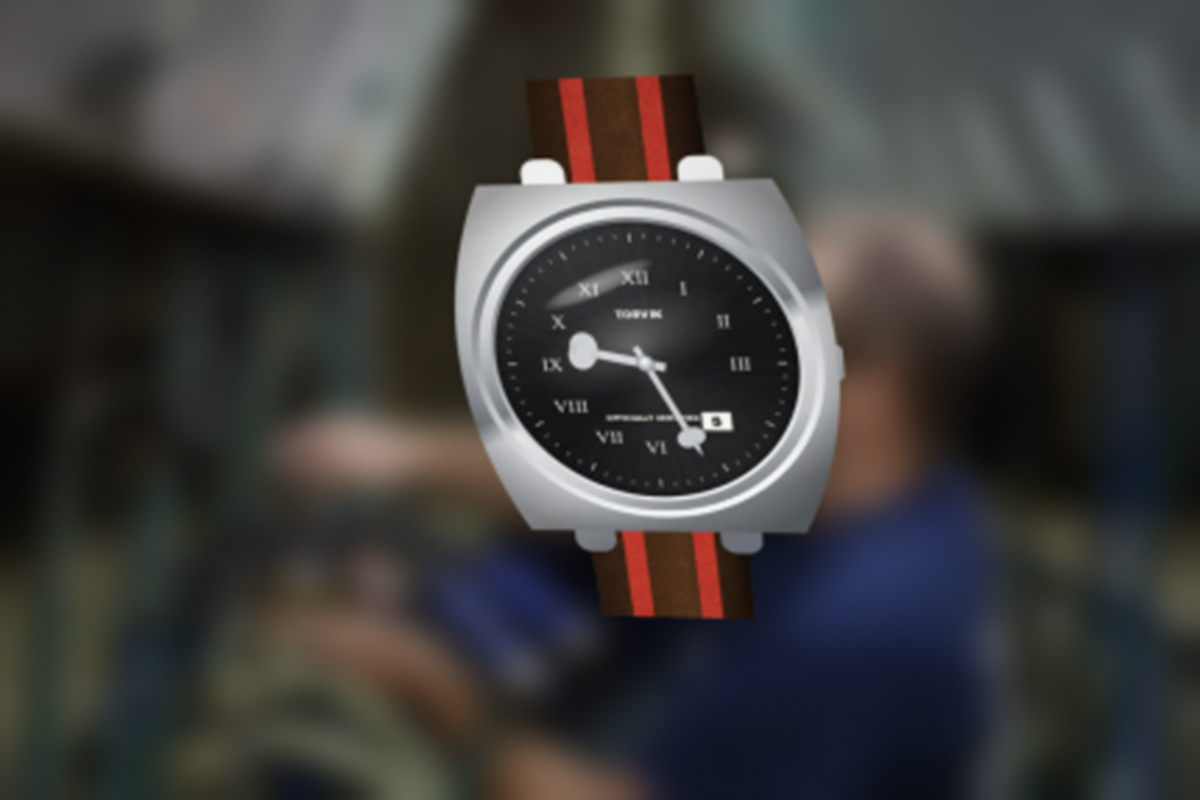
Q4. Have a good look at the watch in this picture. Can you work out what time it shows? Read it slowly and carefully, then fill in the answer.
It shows 9:26
